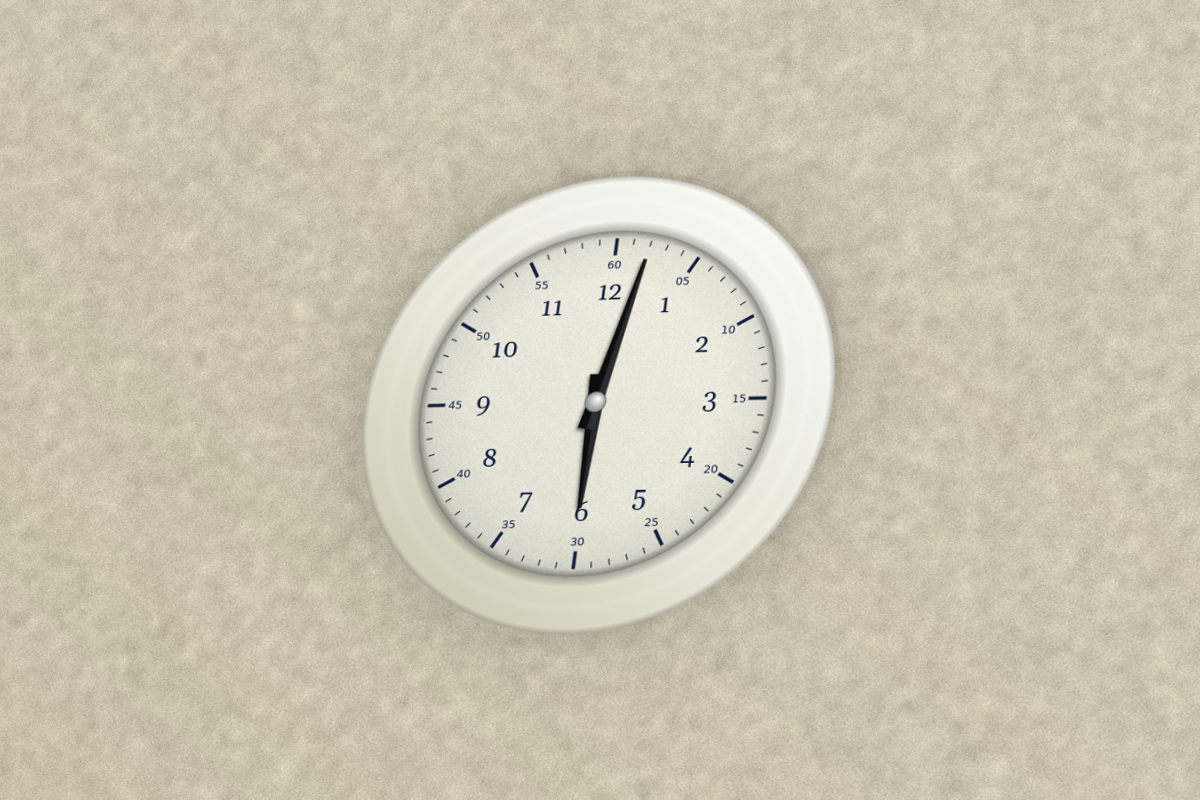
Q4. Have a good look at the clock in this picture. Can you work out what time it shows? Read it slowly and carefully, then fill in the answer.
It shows 6:02
